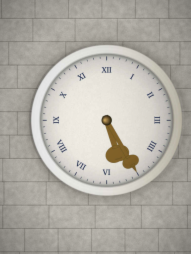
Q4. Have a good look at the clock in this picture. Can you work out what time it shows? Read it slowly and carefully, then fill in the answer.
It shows 5:25
